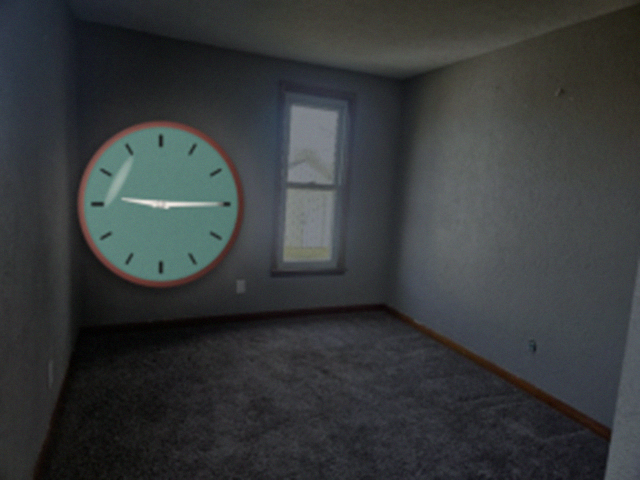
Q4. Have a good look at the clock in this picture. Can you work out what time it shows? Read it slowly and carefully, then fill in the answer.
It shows 9:15
